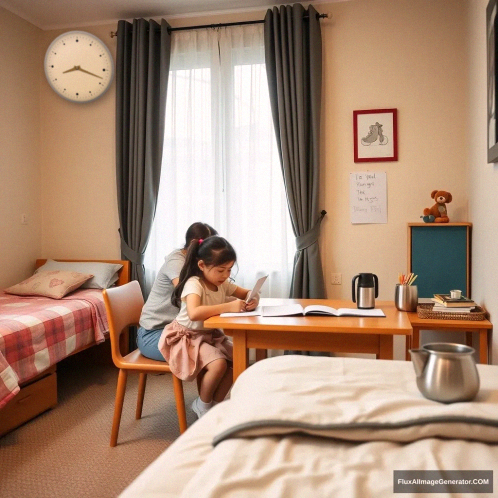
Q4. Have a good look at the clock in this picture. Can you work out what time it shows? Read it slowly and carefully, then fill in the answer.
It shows 8:18
